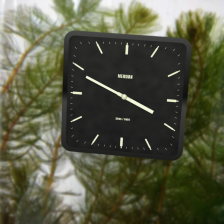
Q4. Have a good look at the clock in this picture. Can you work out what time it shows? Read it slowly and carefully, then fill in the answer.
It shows 3:49
